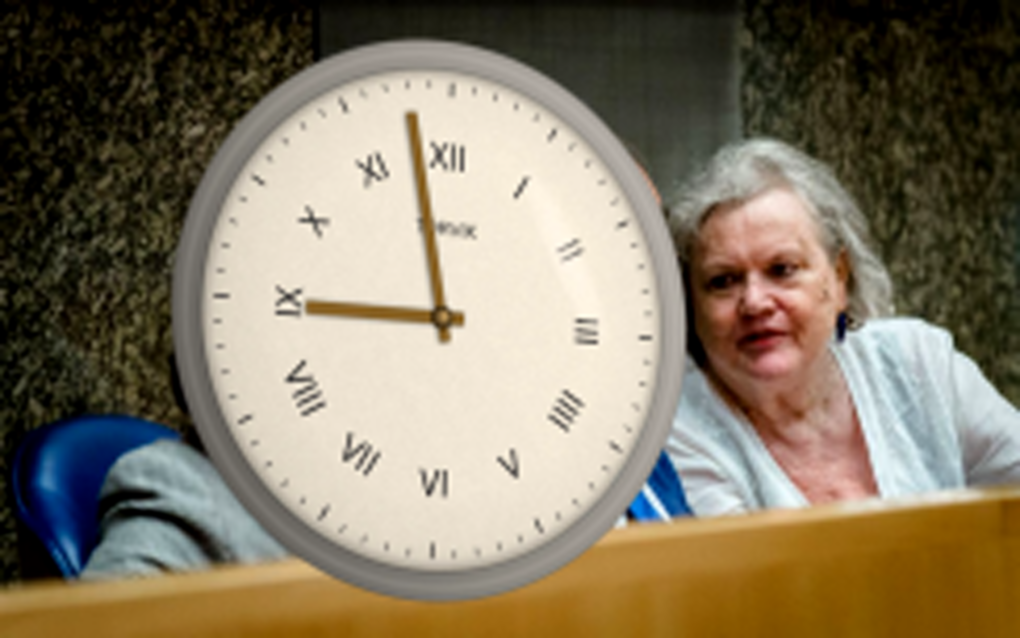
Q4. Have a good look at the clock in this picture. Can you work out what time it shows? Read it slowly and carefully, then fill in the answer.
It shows 8:58
